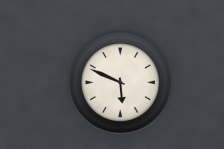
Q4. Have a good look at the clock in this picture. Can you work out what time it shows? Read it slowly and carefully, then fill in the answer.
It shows 5:49
